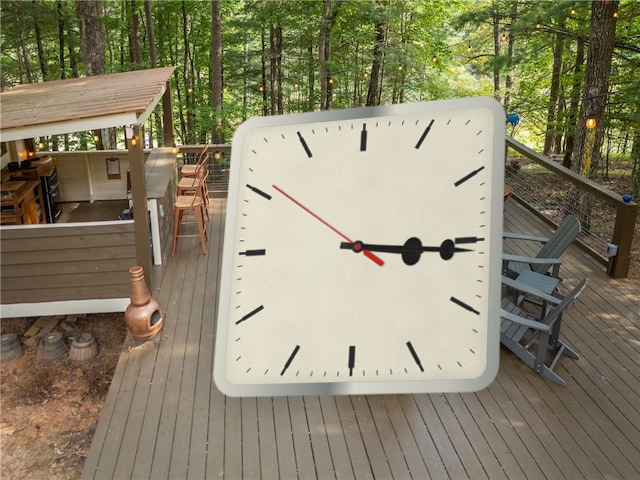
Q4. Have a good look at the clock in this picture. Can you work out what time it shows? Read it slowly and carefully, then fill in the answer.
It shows 3:15:51
